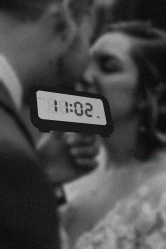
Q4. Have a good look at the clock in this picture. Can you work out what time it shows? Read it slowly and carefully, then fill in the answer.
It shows 11:02
